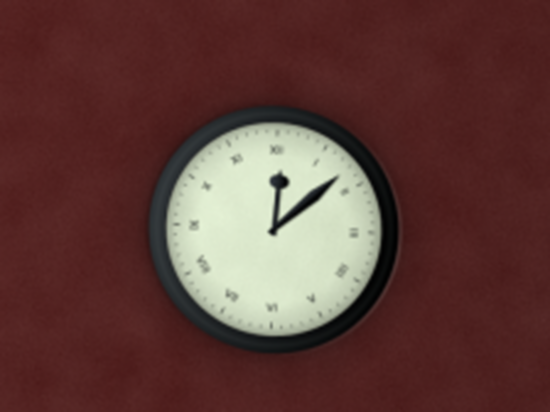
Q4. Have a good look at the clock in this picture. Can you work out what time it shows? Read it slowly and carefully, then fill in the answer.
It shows 12:08
